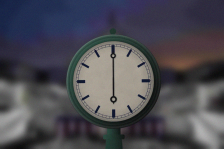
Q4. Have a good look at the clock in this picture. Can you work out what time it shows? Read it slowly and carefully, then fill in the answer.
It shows 6:00
